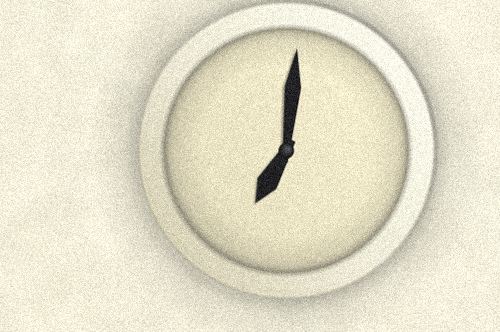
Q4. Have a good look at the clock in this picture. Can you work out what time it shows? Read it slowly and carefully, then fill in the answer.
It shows 7:01
